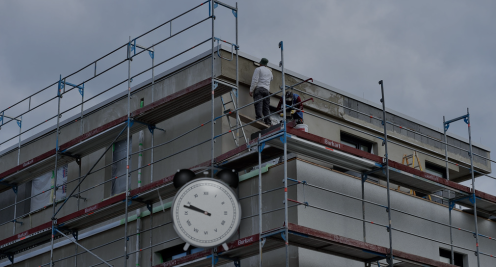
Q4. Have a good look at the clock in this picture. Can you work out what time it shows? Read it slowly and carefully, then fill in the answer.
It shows 9:48
